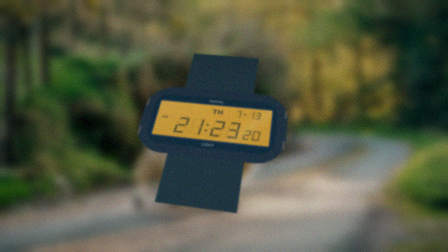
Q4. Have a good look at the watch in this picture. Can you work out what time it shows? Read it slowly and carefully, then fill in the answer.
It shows 21:23:20
